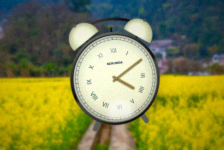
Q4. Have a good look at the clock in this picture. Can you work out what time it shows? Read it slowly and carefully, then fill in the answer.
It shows 4:10
